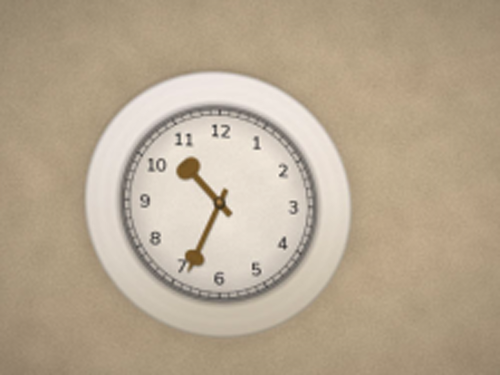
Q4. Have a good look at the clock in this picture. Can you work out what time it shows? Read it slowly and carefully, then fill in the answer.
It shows 10:34
